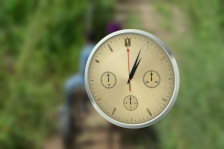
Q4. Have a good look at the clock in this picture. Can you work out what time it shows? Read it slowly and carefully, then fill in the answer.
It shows 1:04
